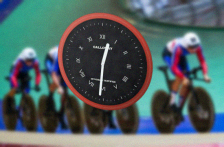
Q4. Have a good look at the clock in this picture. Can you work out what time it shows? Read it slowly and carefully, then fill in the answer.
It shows 12:31
